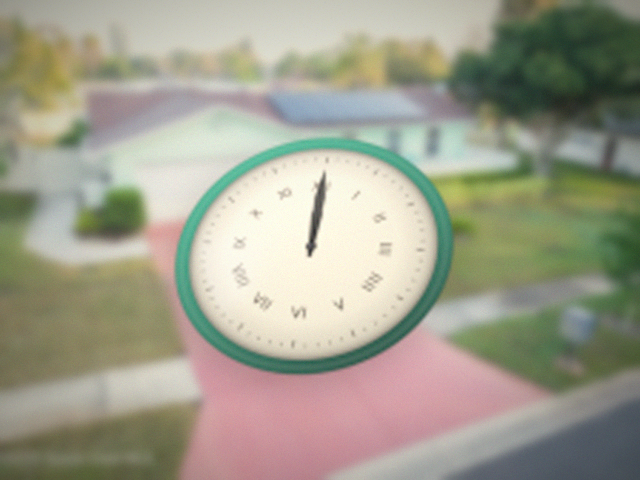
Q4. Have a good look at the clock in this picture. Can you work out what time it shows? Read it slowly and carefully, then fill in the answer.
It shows 12:00
